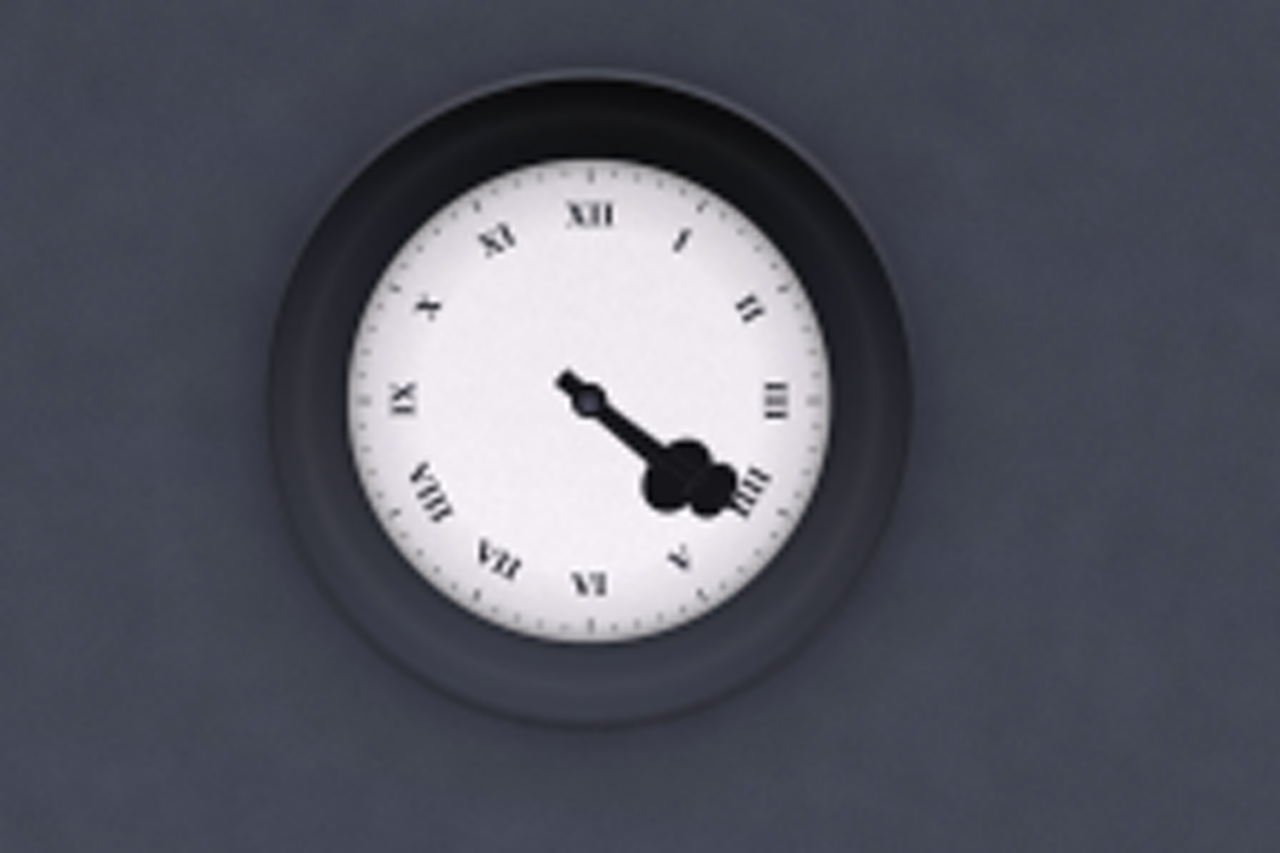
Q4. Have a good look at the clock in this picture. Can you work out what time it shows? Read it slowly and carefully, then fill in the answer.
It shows 4:21
